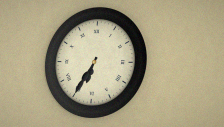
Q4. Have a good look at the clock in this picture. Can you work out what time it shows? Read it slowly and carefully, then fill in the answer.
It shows 6:35
